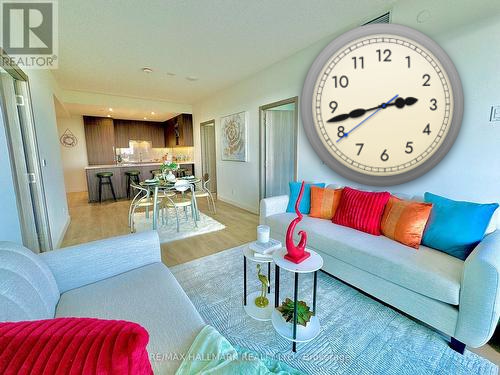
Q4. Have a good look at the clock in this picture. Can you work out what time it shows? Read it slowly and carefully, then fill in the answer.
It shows 2:42:39
